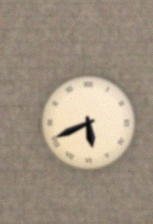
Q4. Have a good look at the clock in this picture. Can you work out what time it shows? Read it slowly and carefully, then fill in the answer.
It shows 5:41
